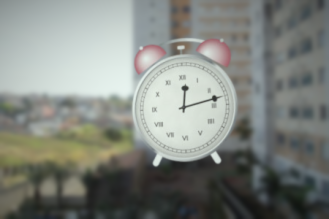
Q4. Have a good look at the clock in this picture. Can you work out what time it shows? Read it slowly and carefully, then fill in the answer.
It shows 12:13
